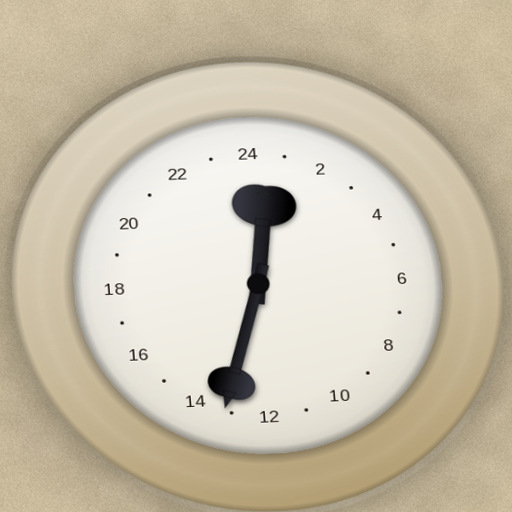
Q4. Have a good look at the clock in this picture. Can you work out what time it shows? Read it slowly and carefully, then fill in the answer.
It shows 0:33
